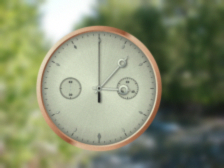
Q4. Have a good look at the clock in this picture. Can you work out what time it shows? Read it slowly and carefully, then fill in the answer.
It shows 3:07
